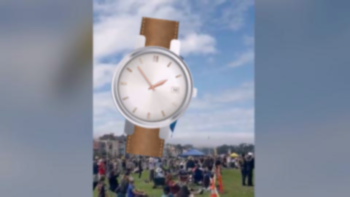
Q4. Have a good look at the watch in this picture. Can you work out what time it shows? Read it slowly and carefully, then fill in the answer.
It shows 1:53
